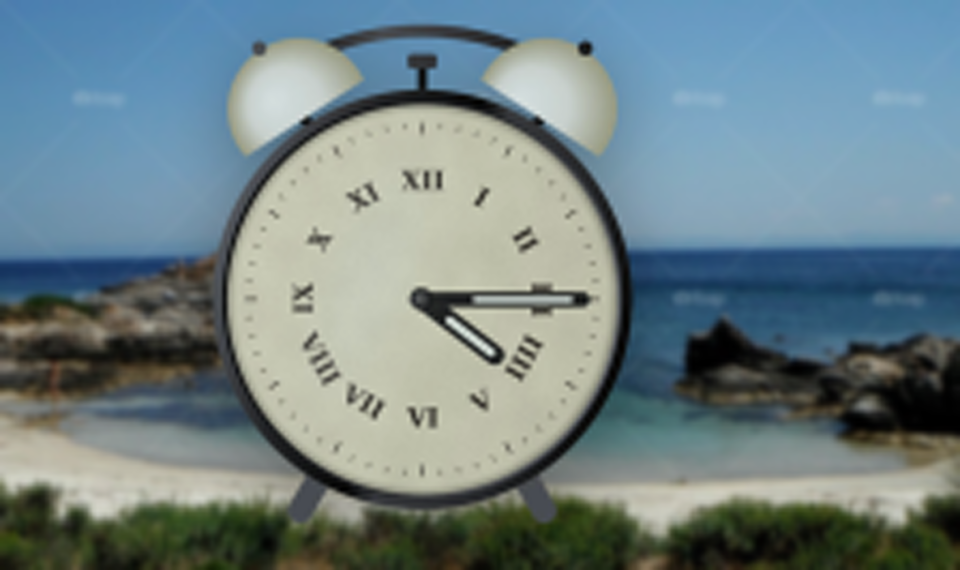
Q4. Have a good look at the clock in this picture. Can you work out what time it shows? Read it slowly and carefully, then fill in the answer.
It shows 4:15
